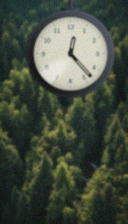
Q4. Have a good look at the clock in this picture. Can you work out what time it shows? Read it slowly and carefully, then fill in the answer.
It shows 12:23
